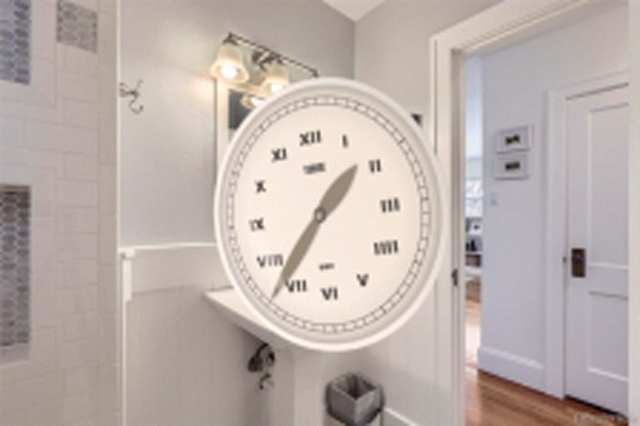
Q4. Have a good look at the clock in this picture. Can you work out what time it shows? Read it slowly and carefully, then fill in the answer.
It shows 1:37
